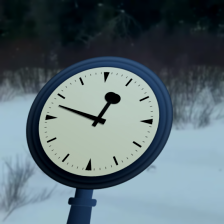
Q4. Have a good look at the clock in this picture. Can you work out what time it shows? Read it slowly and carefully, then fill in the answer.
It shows 12:48
